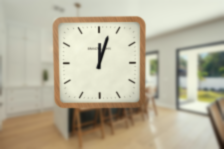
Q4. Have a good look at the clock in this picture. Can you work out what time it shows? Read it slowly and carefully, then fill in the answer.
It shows 12:03
